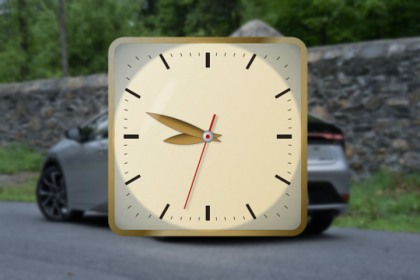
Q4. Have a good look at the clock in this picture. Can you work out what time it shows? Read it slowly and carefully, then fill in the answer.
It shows 8:48:33
